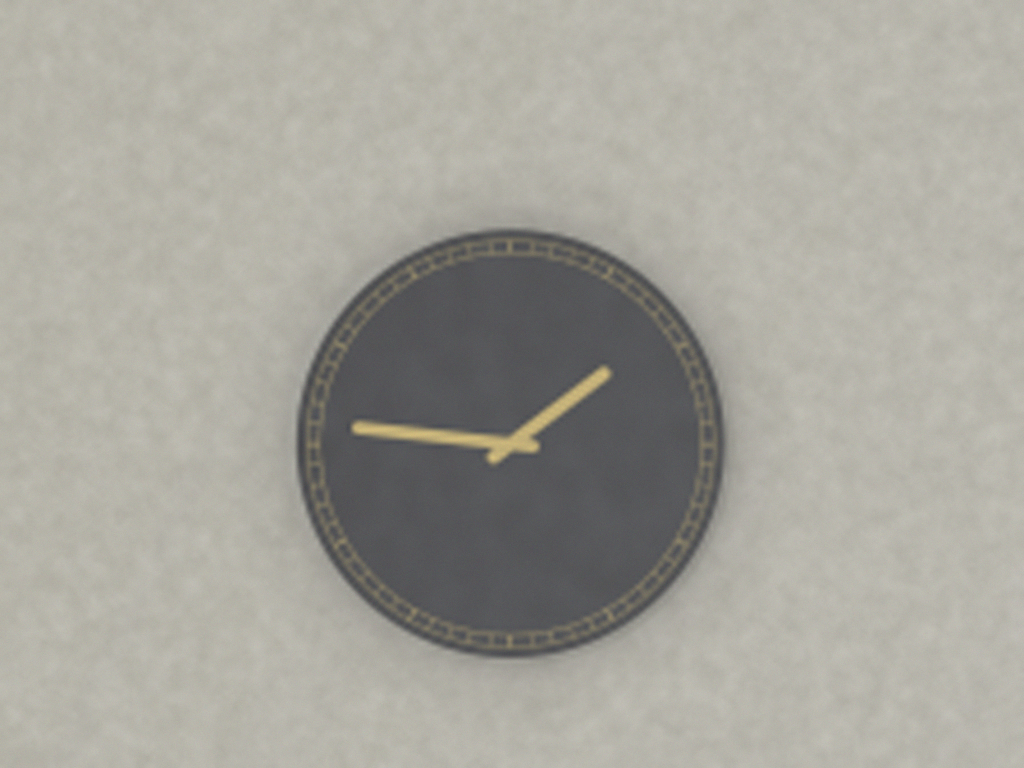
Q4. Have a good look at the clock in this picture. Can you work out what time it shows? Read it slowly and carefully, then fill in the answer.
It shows 1:46
